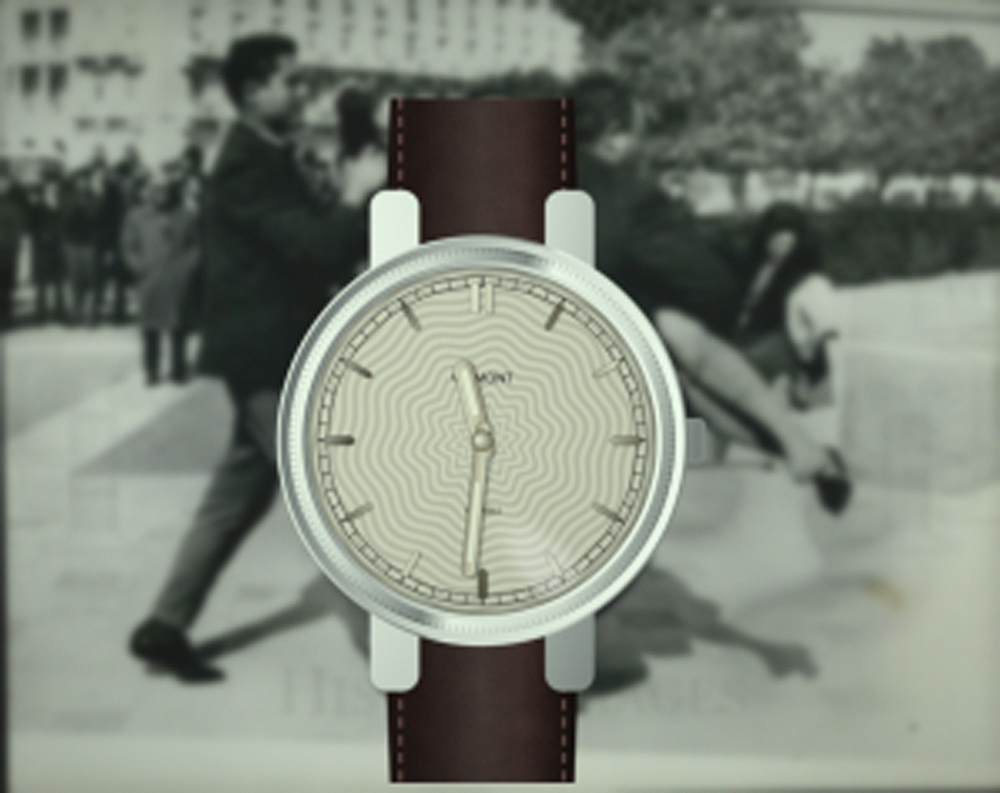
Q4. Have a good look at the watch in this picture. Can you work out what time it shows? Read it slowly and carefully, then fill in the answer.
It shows 11:31
